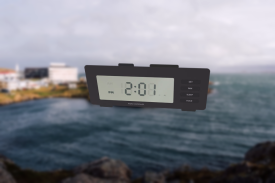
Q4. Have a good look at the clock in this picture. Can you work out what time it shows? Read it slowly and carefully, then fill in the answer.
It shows 2:01
